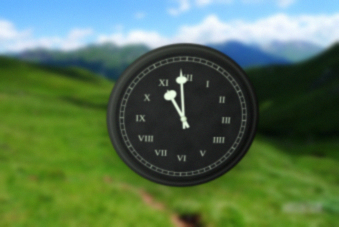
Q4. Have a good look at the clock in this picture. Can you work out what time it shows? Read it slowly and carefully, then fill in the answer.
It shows 10:59
